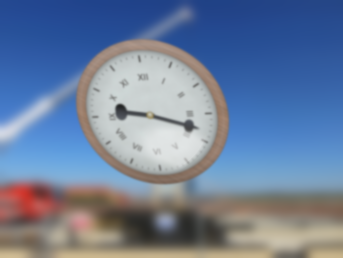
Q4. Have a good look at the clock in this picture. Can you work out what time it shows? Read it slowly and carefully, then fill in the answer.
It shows 9:18
